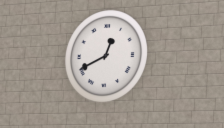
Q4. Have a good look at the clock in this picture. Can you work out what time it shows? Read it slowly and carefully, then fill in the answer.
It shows 12:41
